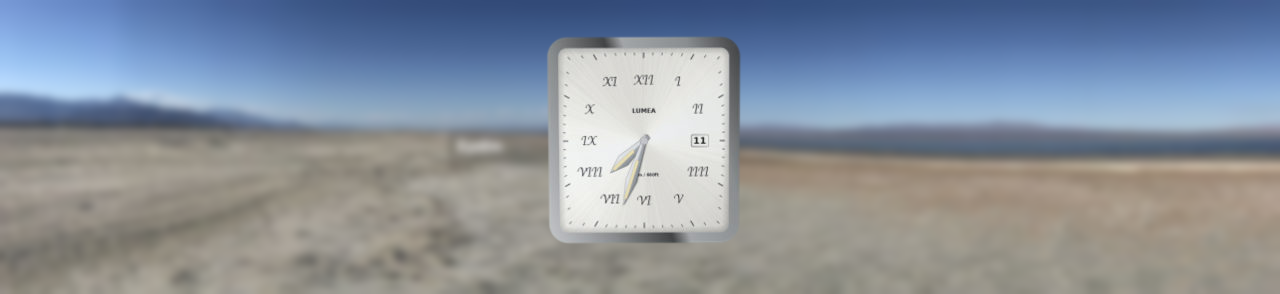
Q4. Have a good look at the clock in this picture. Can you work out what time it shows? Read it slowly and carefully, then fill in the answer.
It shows 7:33
